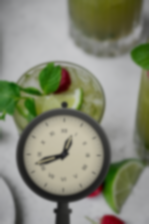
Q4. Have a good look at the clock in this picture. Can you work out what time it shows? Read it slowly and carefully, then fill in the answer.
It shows 12:42
